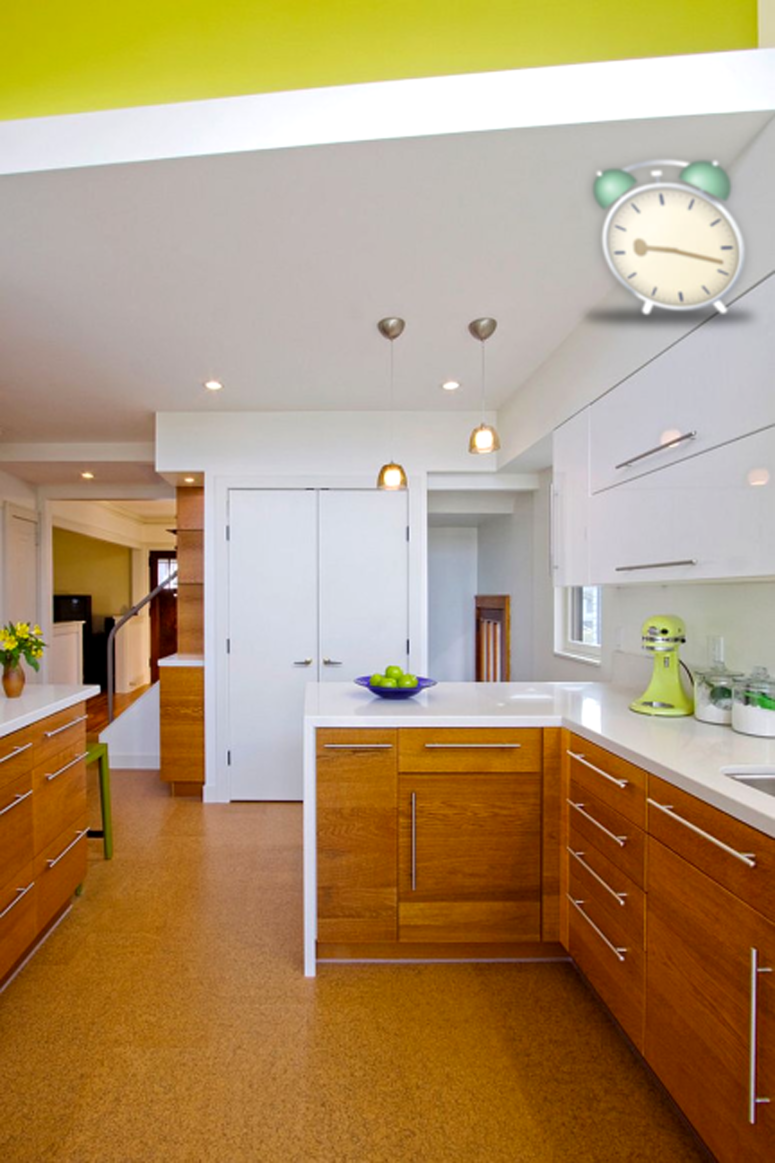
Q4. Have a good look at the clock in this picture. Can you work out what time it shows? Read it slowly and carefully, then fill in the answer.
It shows 9:18
